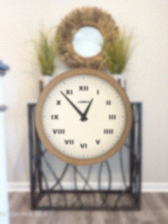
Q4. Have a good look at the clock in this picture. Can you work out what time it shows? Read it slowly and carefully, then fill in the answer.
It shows 12:53
